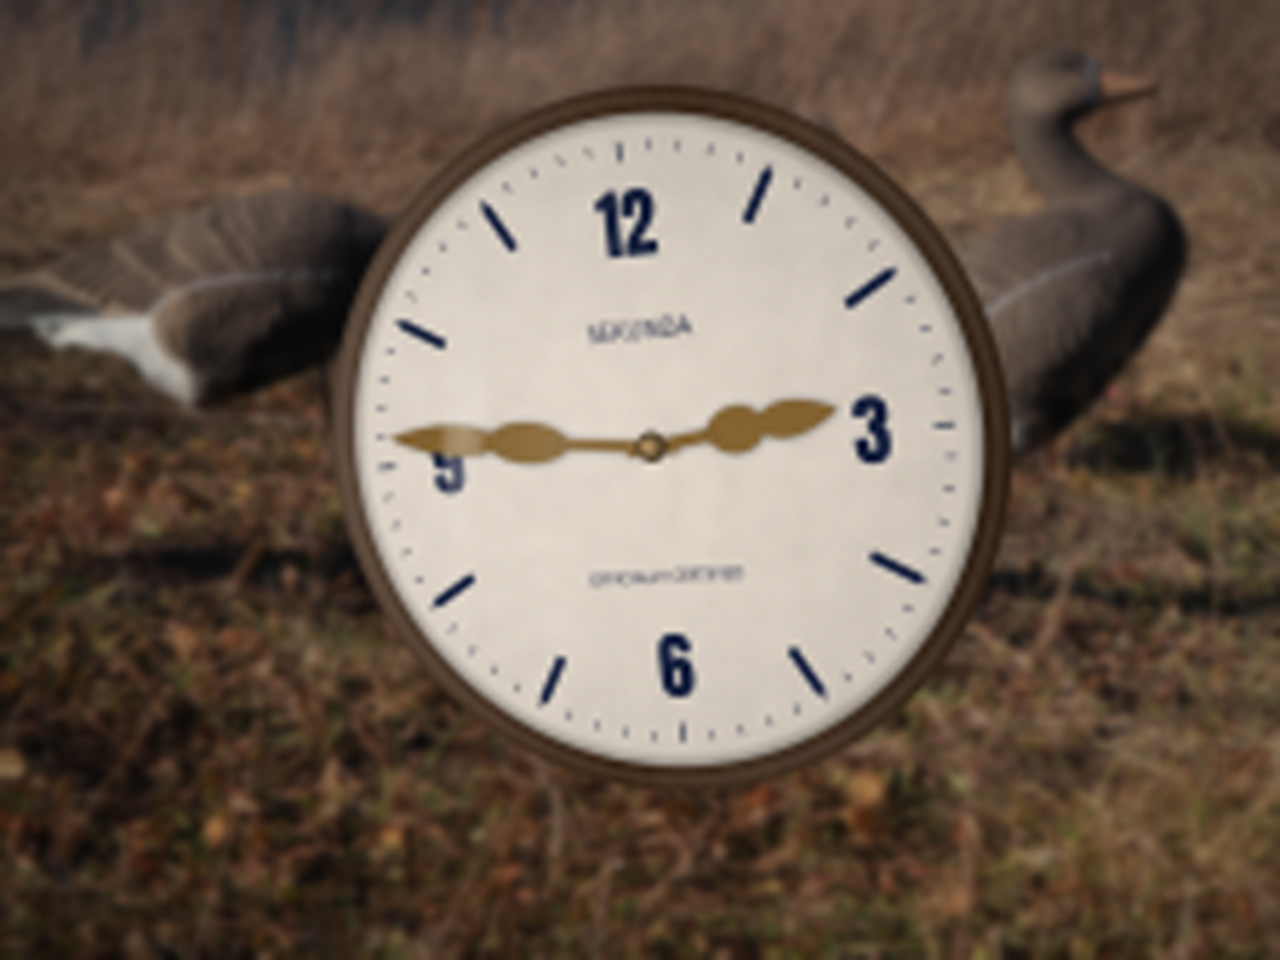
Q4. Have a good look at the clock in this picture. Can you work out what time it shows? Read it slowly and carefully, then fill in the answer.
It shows 2:46
